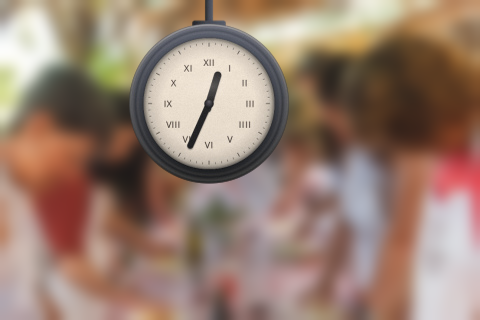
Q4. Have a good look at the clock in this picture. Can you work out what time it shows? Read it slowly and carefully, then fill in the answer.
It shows 12:34
